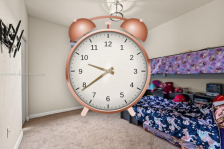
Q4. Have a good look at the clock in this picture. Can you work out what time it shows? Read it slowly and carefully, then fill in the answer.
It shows 9:39
